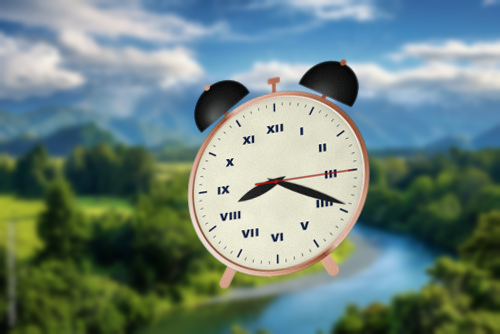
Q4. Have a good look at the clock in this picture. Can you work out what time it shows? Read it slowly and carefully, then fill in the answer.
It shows 8:19:15
